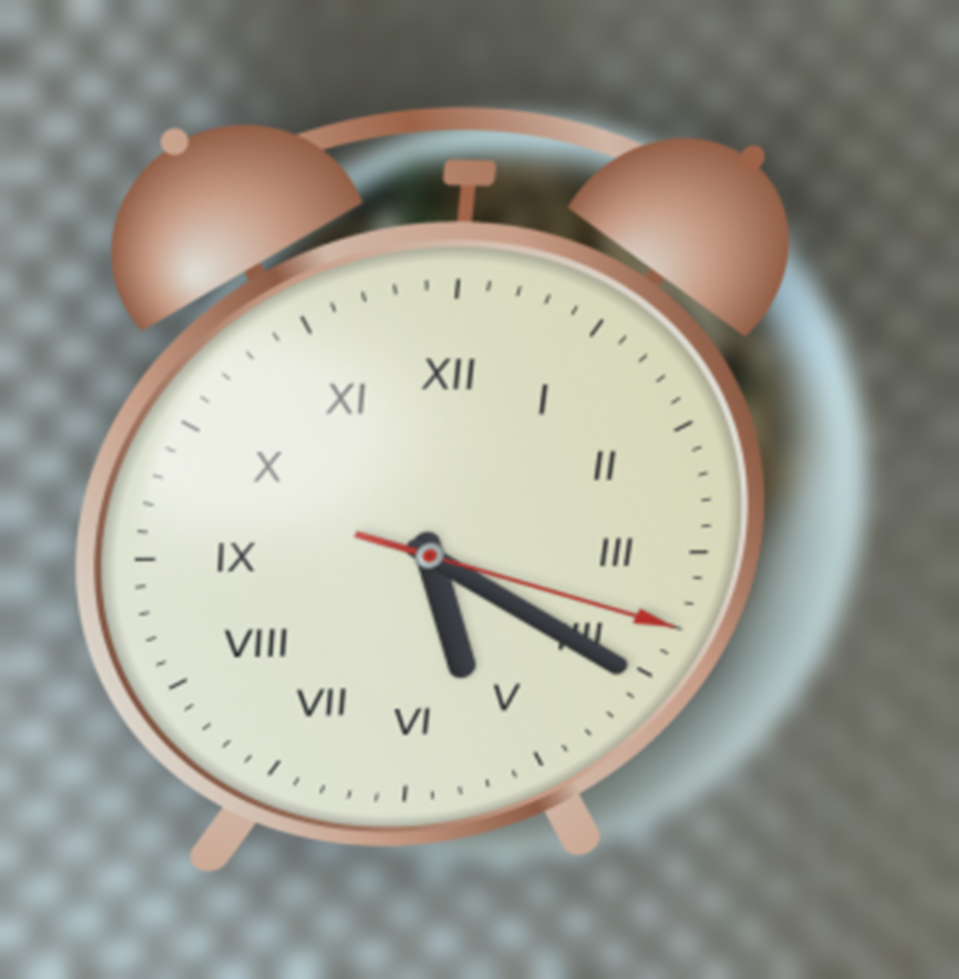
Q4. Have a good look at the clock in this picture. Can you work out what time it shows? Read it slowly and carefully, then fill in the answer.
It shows 5:20:18
